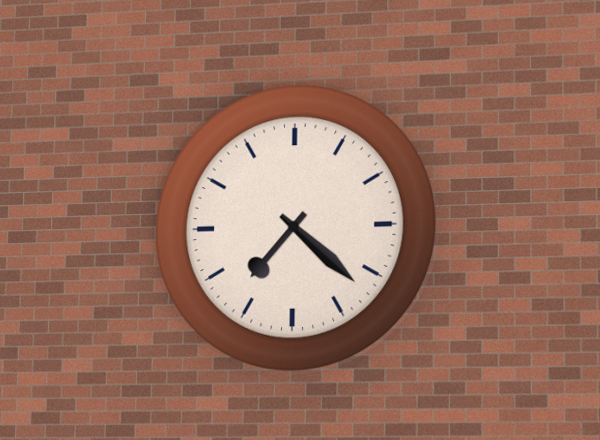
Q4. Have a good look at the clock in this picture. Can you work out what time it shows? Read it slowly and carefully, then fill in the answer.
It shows 7:22
